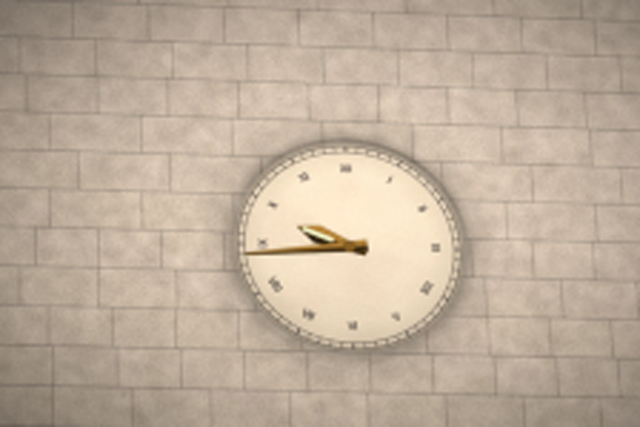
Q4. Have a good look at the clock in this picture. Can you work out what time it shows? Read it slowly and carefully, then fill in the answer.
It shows 9:44
